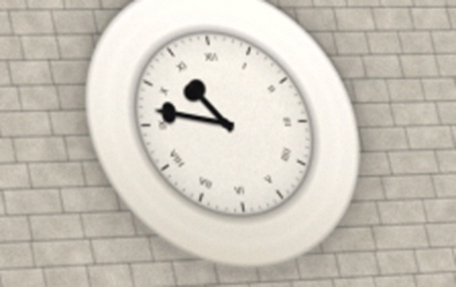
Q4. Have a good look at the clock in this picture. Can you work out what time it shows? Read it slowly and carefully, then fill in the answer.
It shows 10:47
